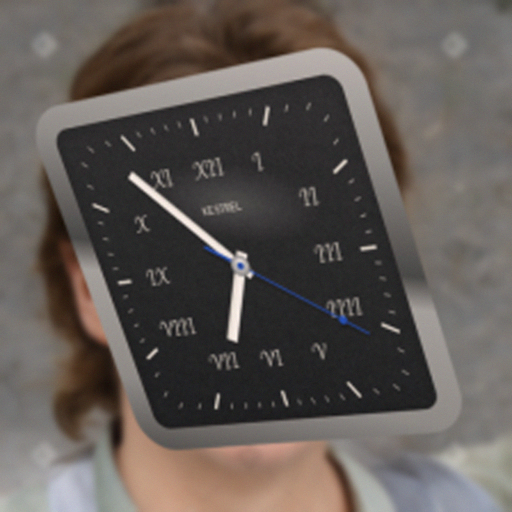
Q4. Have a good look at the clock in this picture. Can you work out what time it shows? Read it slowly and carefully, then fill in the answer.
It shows 6:53:21
